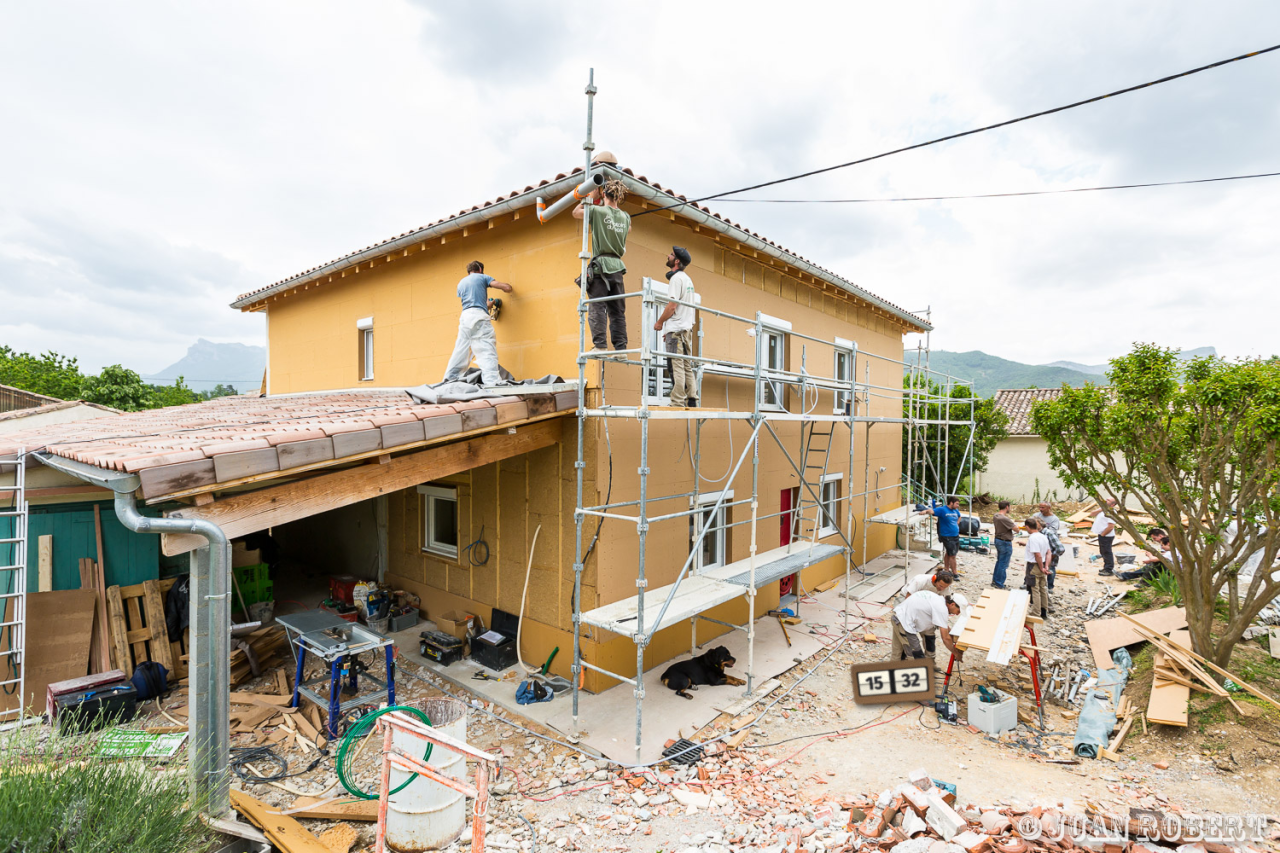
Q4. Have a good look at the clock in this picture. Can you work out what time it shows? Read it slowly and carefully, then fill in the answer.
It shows 15:32
